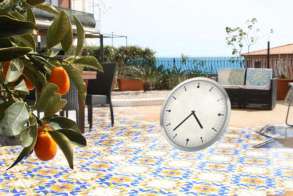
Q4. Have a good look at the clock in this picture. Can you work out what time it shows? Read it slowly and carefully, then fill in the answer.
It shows 4:37
